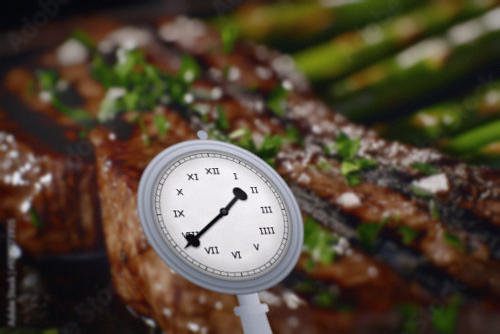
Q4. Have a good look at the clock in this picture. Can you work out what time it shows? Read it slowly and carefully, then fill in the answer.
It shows 1:39
